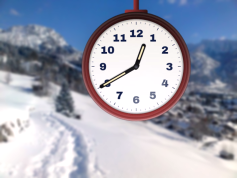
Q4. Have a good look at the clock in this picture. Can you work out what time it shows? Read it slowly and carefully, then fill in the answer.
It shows 12:40
